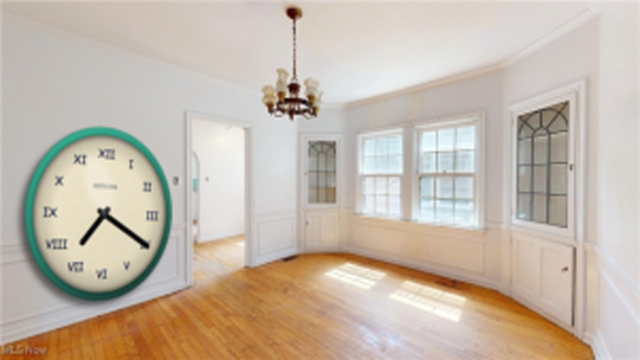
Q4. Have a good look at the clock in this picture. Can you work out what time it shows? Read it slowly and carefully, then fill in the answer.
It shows 7:20
